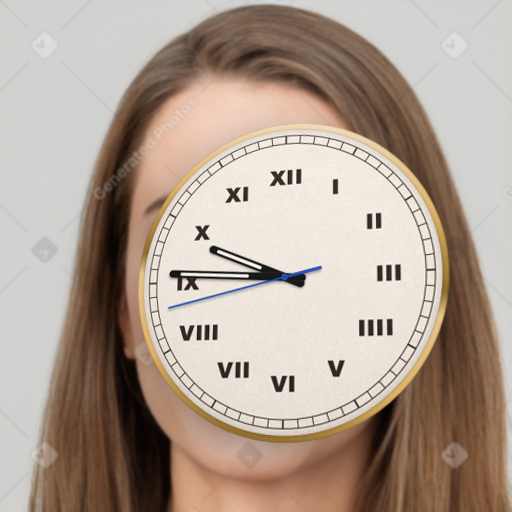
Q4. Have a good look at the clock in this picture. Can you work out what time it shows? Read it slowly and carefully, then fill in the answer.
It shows 9:45:43
